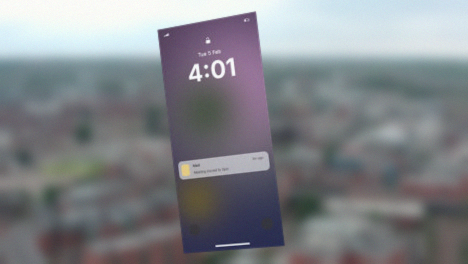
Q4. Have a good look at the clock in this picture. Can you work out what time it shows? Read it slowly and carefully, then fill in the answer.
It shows 4:01
